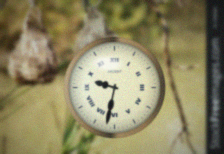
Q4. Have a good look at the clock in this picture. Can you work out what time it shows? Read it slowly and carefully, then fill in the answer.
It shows 9:32
